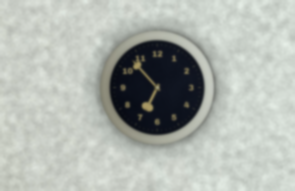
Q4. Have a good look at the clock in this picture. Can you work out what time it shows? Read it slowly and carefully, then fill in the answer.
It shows 6:53
